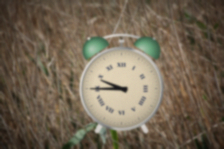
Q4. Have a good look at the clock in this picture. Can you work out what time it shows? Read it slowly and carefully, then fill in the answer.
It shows 9:45
